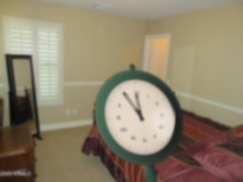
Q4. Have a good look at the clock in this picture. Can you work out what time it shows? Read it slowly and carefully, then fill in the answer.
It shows 11:55
